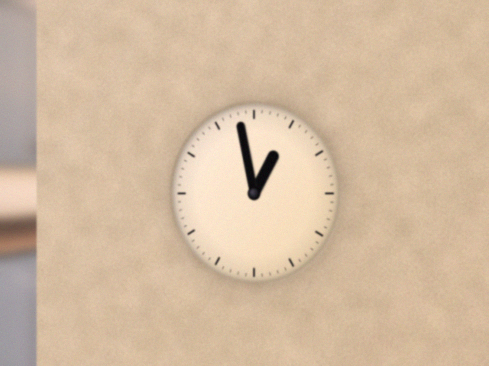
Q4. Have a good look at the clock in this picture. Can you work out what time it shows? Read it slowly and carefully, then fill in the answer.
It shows 12:58
